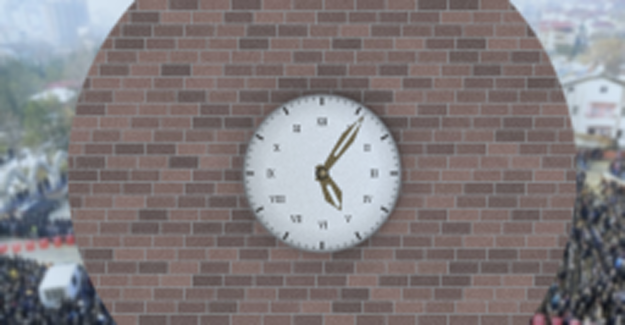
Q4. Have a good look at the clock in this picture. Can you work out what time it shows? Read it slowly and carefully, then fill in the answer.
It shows 5:06
